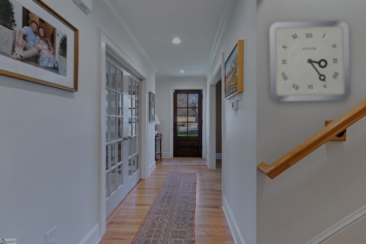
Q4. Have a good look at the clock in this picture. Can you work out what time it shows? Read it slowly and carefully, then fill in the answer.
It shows 3:24
